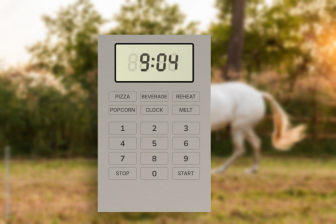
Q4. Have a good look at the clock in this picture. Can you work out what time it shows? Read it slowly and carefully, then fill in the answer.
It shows 9:04
